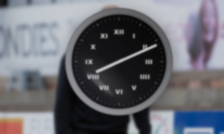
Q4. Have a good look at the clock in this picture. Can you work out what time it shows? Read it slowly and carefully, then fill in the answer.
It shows 8:11
